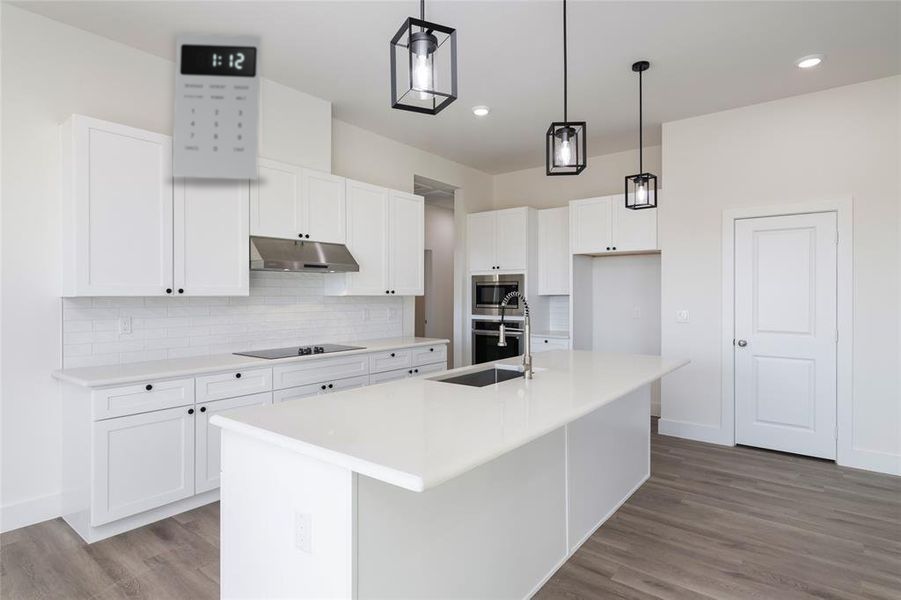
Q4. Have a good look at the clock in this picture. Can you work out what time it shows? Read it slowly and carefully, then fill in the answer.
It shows 1:12
